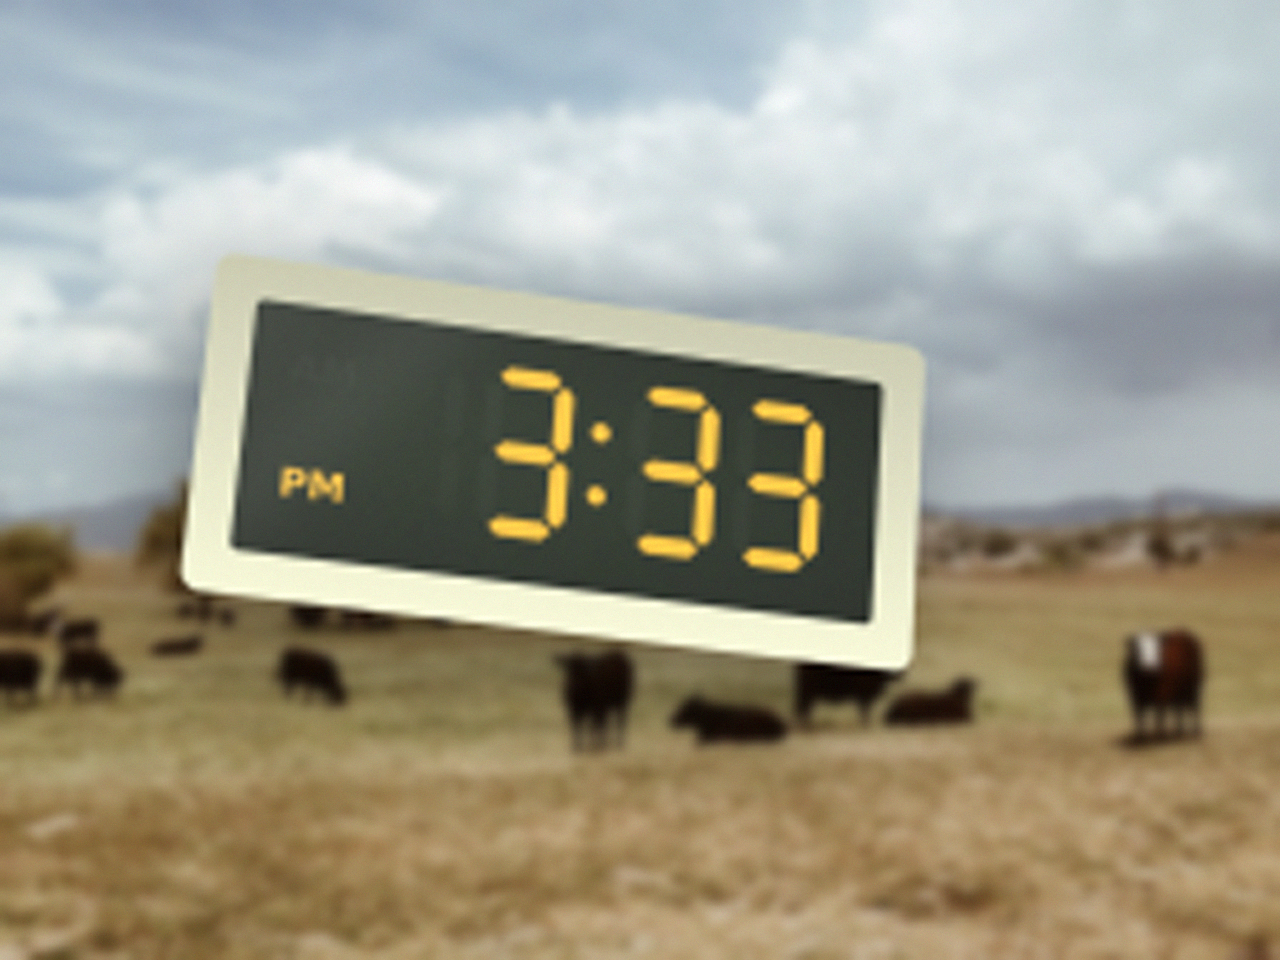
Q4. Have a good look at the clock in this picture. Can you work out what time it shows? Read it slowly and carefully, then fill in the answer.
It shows 3:33
